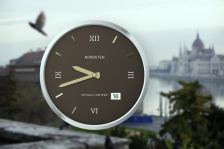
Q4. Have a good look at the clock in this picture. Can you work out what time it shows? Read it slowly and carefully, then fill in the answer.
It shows 9:42
